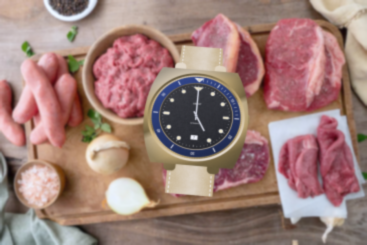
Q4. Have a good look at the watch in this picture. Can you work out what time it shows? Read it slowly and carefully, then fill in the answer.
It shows 5:00
